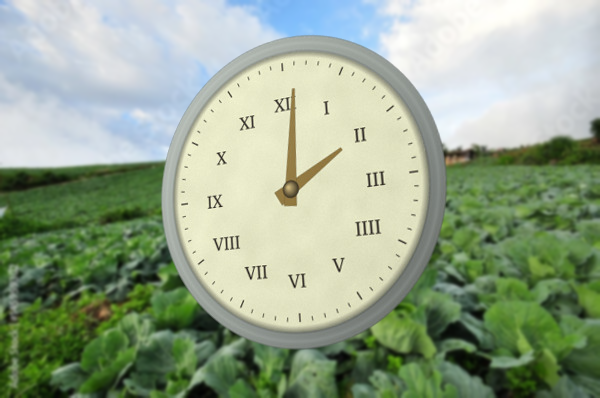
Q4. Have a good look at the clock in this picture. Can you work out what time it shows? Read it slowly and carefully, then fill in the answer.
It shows 2:01
